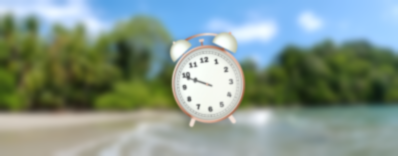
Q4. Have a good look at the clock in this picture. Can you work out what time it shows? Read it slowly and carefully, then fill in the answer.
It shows 9:49
